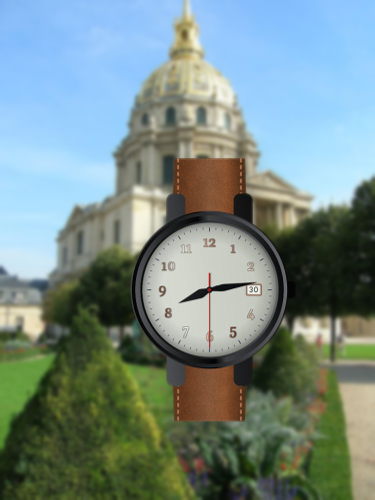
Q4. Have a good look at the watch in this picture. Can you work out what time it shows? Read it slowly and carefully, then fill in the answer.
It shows 8:13:30
